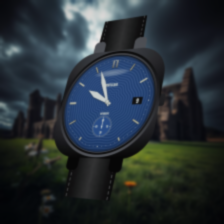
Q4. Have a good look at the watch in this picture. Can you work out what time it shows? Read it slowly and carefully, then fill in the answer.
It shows 9:56
